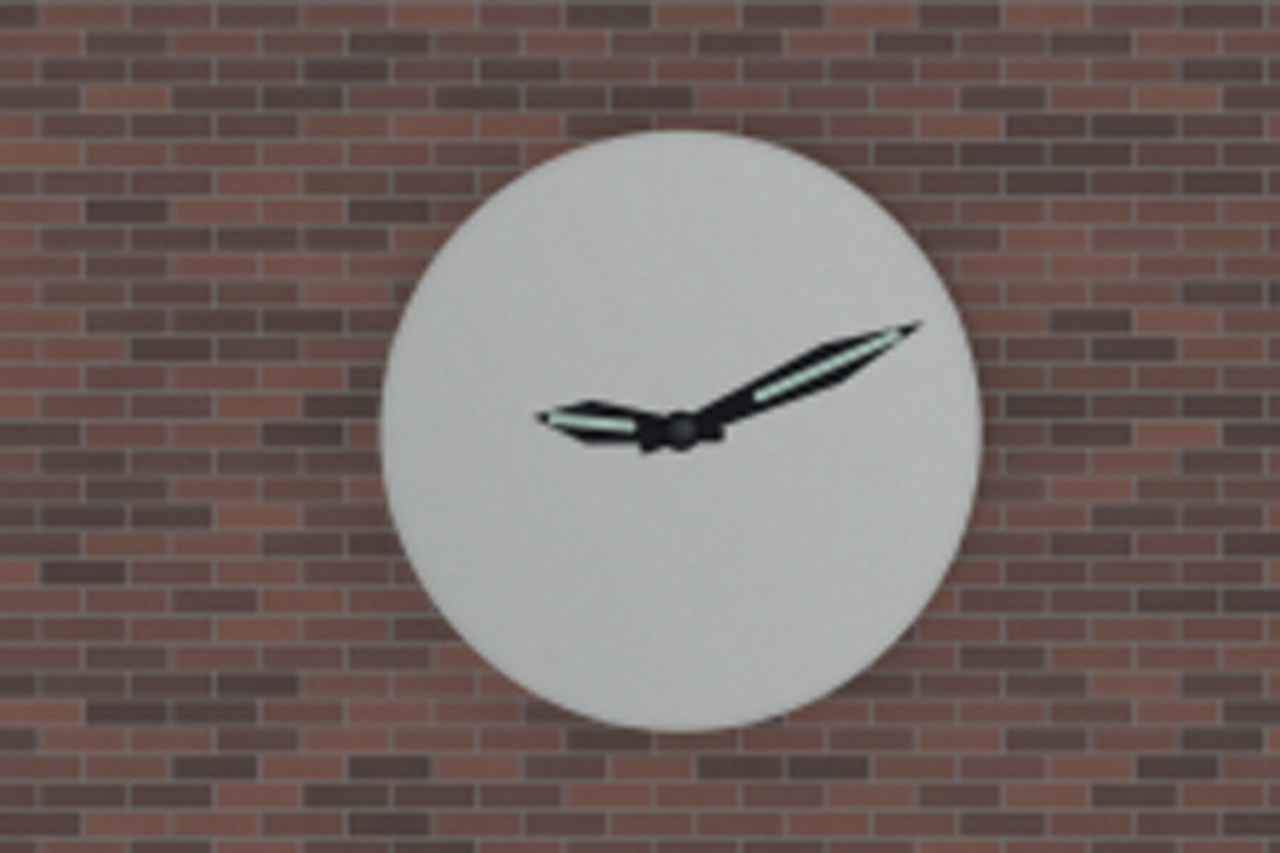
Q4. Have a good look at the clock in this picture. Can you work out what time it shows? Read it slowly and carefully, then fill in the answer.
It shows 9:11
